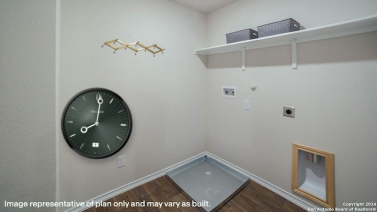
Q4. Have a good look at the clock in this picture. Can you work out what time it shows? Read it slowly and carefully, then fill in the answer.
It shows 8:01
